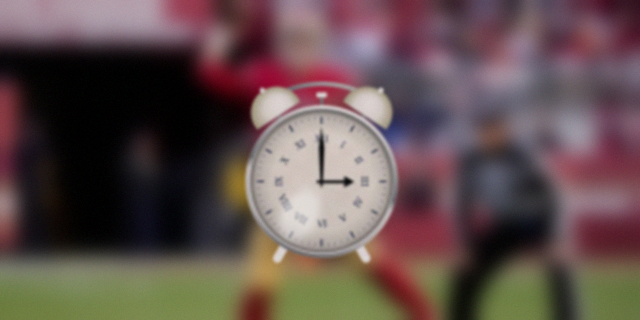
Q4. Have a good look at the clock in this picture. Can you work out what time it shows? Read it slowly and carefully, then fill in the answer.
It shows 3:00
